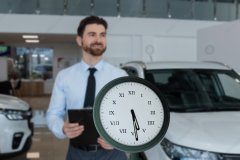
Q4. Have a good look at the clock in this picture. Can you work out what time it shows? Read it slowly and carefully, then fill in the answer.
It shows 5:29
